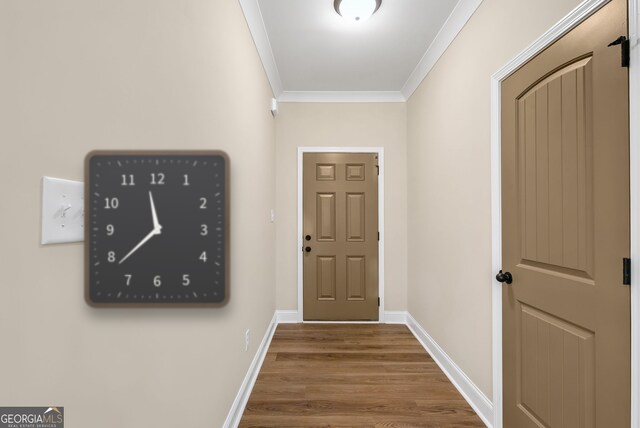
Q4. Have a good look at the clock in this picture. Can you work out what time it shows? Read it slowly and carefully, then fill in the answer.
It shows 11:38
